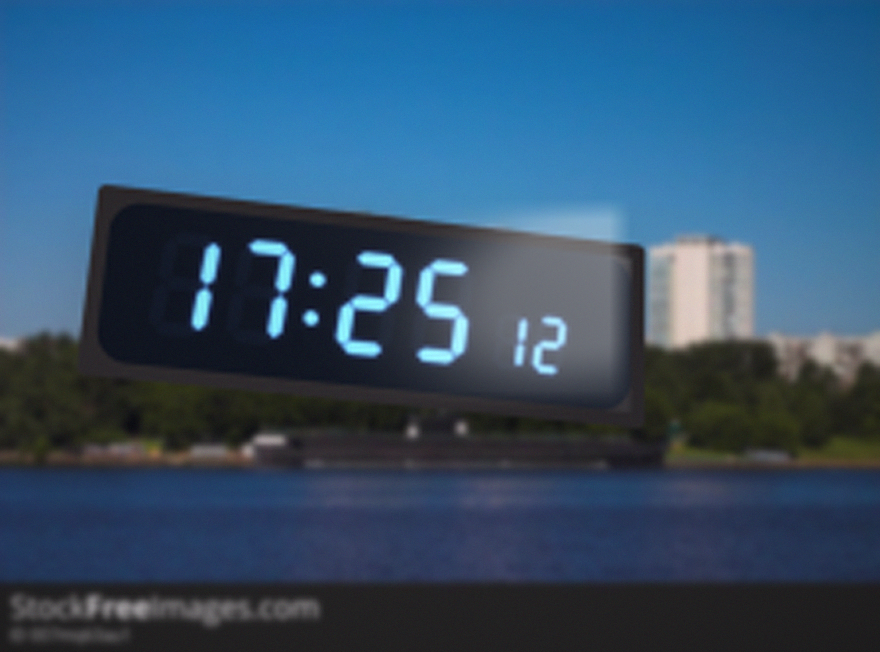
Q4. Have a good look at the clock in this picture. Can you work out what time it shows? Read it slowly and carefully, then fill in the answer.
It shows 17:25:12
